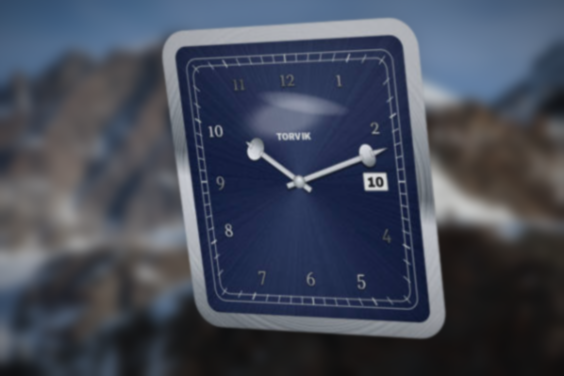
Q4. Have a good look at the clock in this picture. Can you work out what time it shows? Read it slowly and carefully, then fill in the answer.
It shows 10:12
